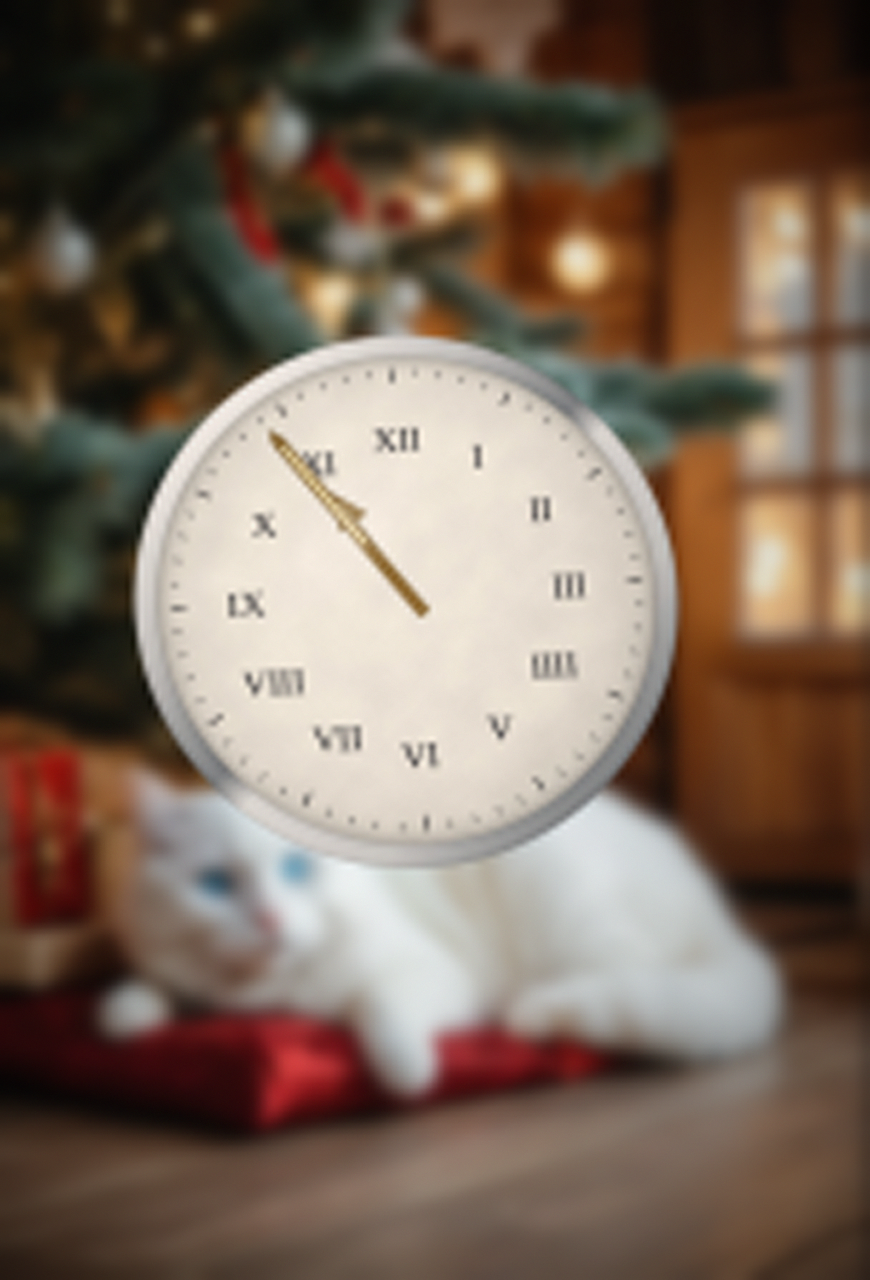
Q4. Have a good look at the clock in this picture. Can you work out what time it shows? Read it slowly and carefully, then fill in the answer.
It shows 10:54
